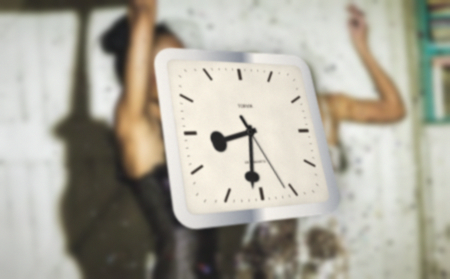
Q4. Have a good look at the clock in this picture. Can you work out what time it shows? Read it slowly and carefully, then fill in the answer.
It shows 8:31:26
